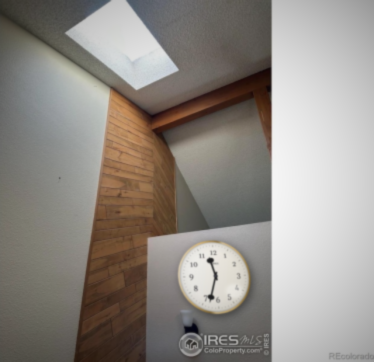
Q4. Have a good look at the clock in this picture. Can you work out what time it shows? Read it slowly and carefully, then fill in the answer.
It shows 11:33
